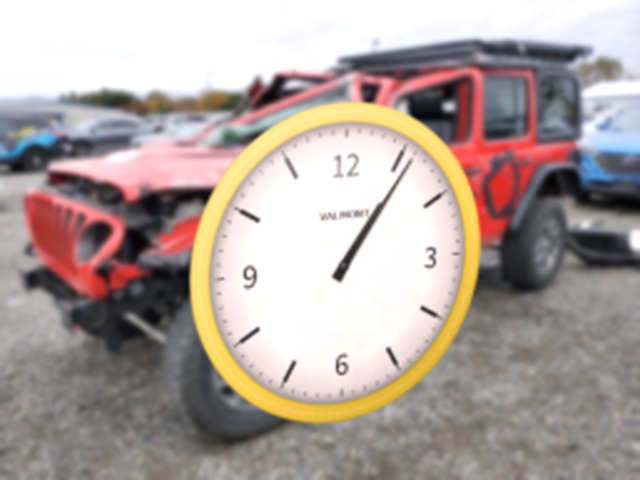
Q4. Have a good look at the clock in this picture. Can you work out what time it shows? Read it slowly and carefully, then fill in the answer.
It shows 1:06
